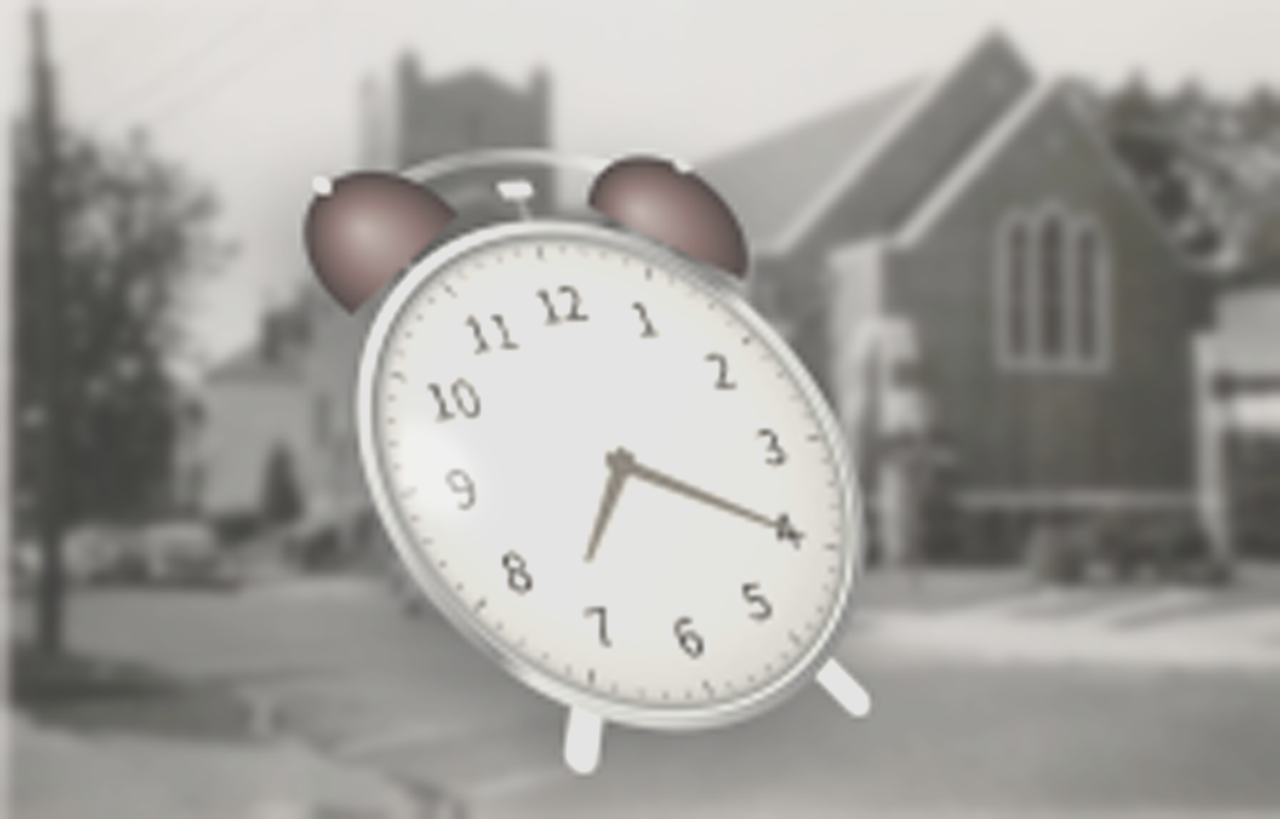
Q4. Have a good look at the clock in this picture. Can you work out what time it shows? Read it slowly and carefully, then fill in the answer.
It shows 7:20
